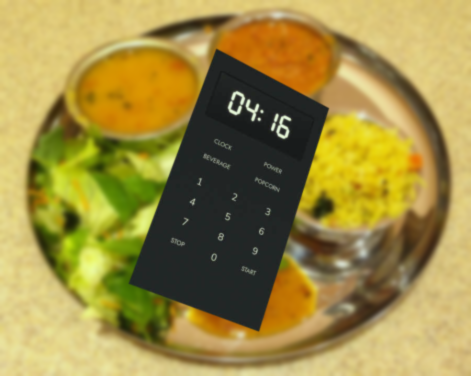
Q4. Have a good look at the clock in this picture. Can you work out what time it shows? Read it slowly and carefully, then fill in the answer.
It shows 4:16
